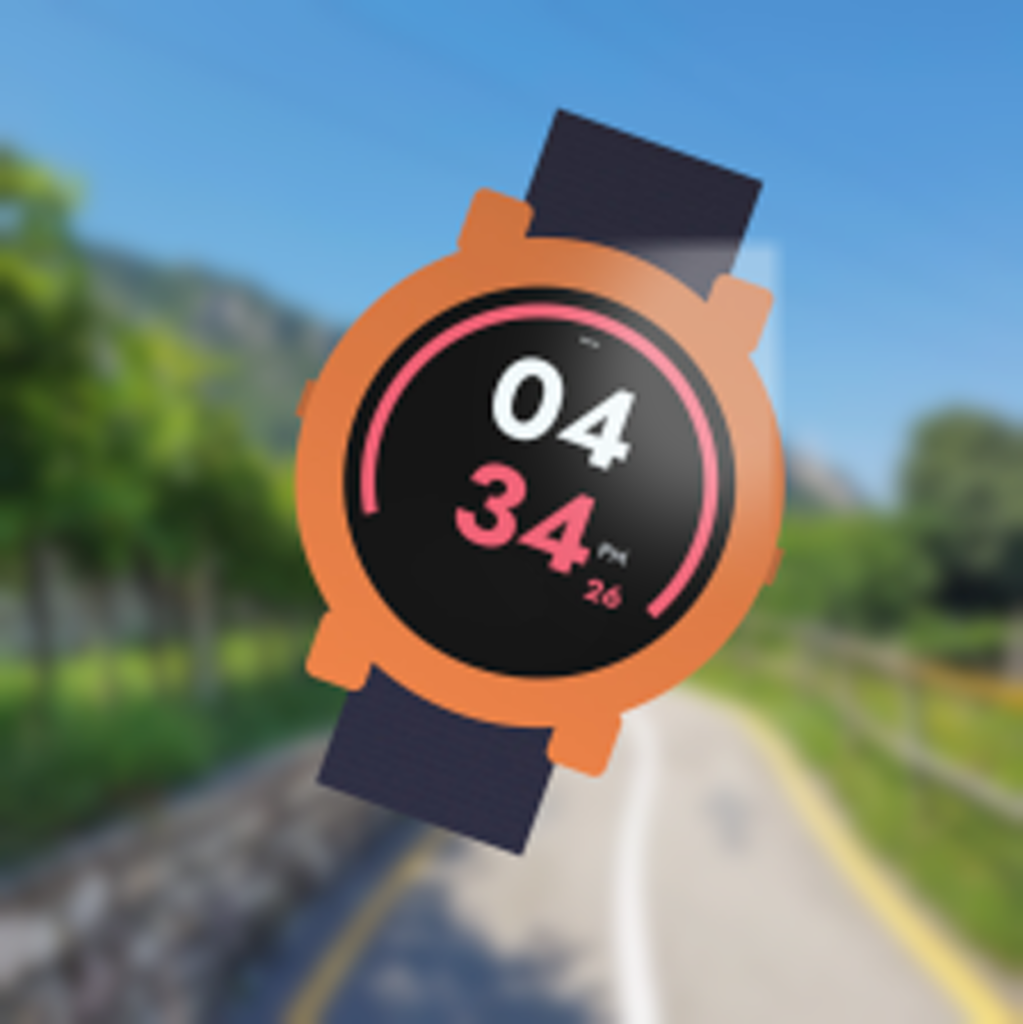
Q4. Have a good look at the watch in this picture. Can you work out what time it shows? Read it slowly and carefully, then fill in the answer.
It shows 4:34
